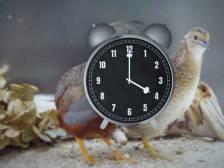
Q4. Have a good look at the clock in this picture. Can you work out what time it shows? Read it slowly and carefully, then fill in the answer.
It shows 4:00
